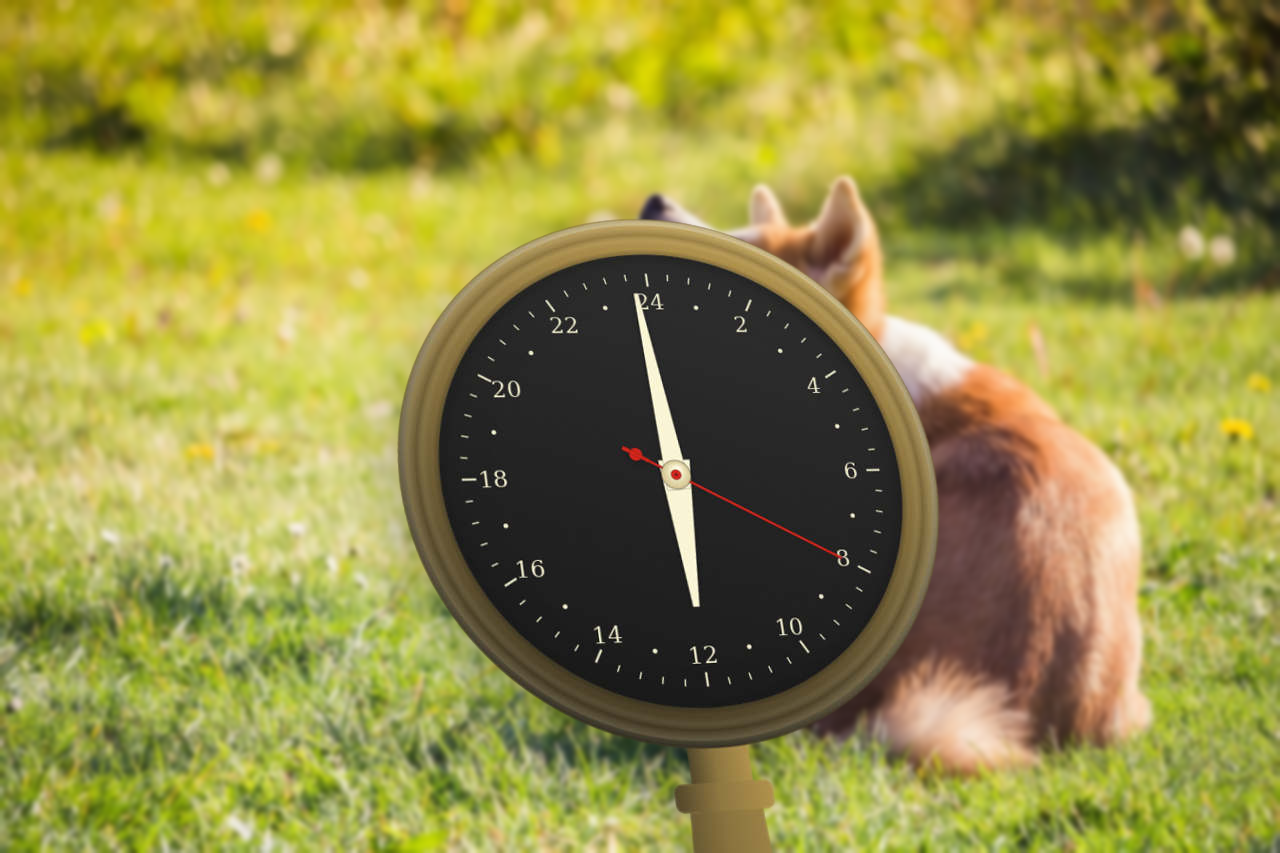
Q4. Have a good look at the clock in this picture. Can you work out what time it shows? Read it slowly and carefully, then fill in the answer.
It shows 11:59:20
